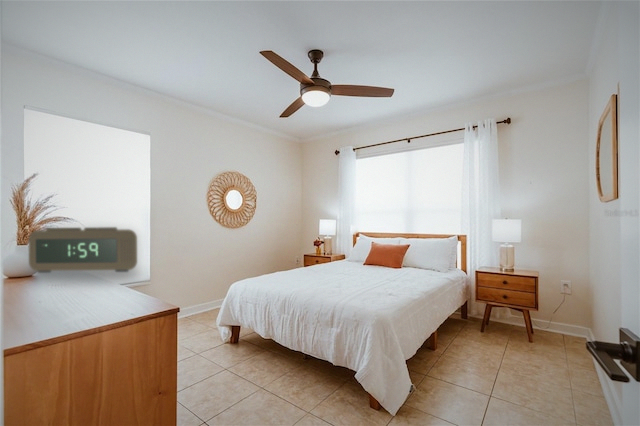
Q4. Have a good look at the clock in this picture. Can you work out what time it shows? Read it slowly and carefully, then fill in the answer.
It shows 1:59
